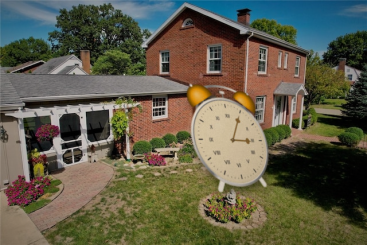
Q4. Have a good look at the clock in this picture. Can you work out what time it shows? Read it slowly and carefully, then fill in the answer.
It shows 3:05
